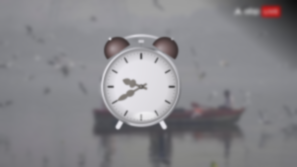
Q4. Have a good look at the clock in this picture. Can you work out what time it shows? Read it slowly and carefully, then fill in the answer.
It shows 9:40
